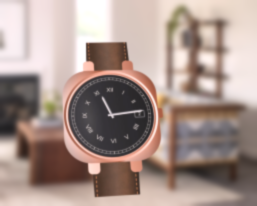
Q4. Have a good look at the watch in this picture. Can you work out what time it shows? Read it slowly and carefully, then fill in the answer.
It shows 11:14
